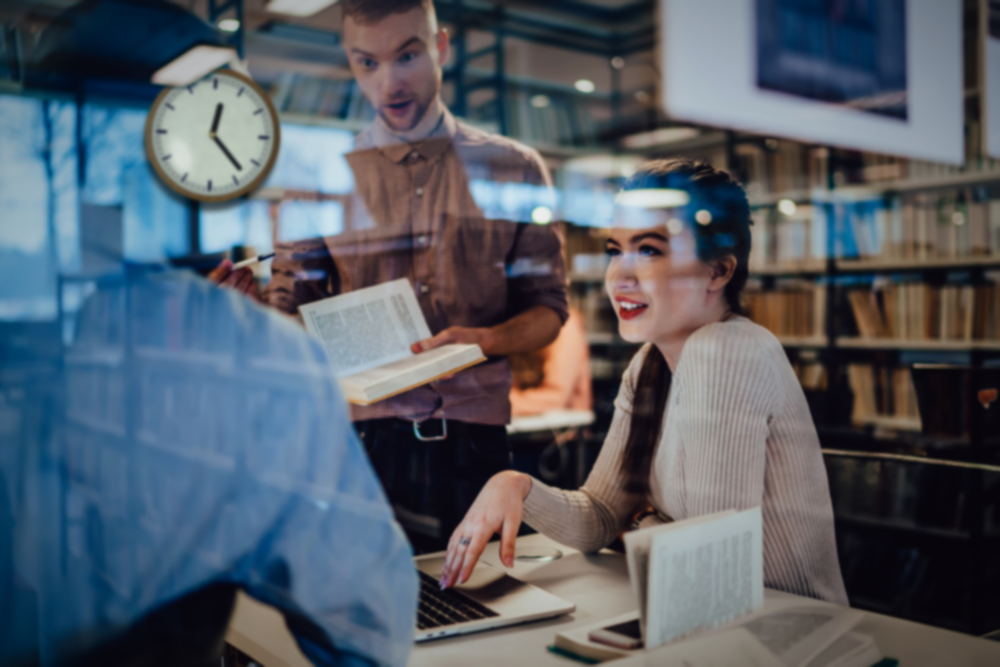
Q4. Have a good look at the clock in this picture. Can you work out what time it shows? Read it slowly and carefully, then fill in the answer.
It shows 12:23
